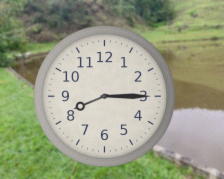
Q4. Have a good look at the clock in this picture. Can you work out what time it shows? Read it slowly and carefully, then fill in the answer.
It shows 8:15
